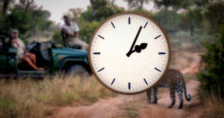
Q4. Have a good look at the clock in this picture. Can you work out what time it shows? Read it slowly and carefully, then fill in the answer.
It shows 2:04
